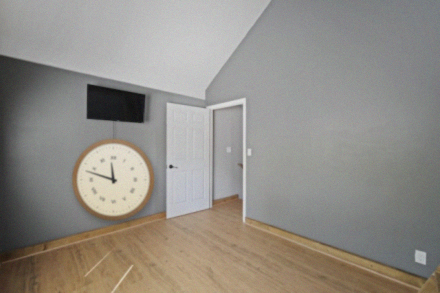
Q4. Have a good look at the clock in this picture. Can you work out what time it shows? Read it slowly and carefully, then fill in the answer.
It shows 11:48
